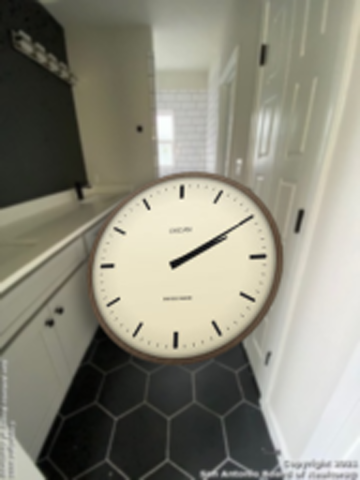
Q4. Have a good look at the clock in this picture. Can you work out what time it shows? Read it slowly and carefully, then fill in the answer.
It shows 2:10
